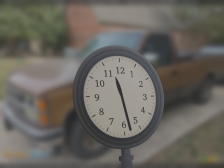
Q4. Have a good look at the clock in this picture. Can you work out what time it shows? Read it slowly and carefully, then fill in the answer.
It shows 11:28
